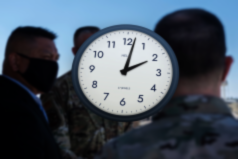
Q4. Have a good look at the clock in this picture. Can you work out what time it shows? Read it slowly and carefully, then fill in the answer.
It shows 2:02
